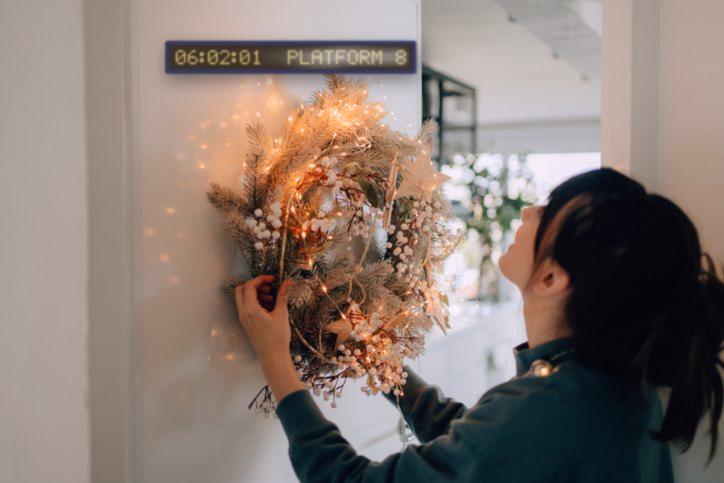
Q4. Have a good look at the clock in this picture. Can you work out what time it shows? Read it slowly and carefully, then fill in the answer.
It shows 6:02:01
